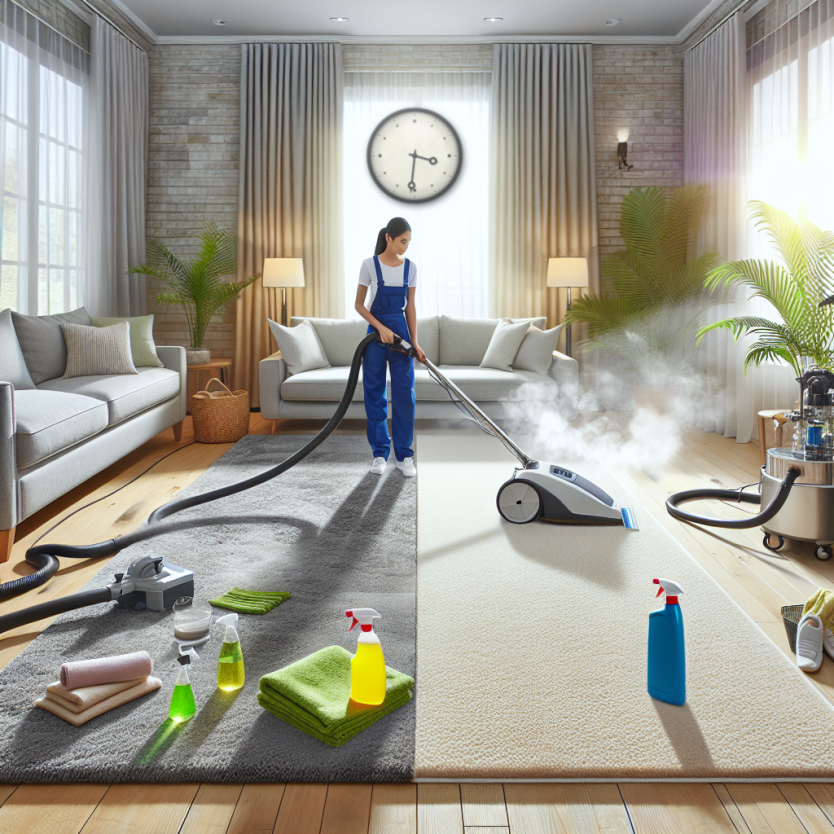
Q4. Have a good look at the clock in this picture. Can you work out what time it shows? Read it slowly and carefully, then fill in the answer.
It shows 3:31
